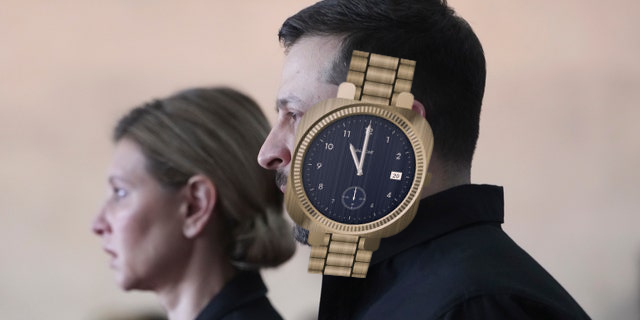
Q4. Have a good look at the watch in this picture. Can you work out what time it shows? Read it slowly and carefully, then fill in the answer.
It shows 11:00
